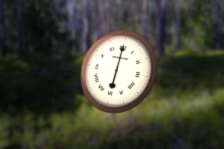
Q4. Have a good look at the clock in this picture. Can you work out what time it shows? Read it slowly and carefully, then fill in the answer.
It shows 6:00
